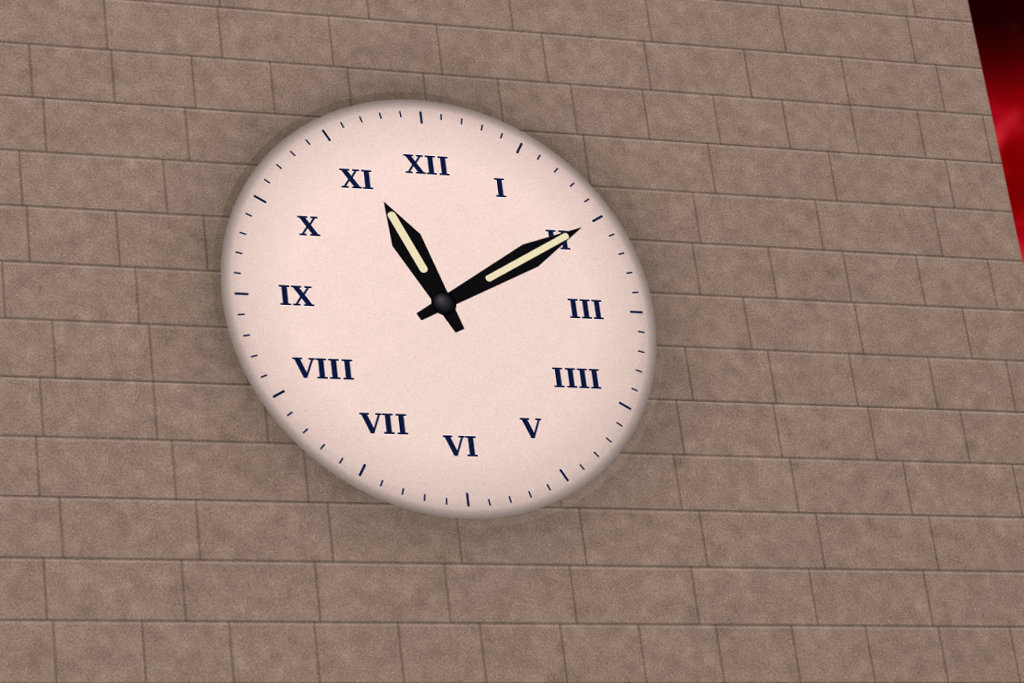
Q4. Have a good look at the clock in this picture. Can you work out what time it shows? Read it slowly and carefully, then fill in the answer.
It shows 11:10
